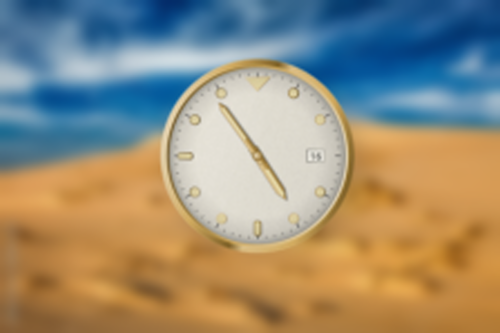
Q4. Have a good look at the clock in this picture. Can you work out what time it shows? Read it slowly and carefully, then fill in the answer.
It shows 4:54
